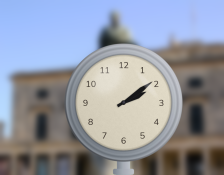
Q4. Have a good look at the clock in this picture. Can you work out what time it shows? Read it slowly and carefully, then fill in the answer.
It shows 2:09
